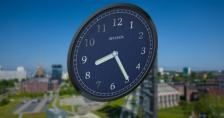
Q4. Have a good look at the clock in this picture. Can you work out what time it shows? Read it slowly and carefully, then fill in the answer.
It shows 8:25
